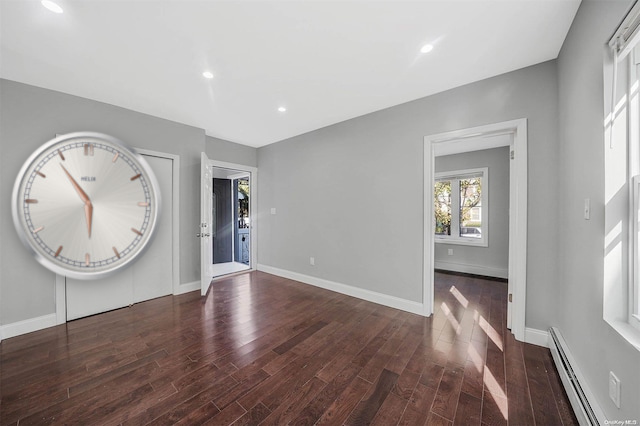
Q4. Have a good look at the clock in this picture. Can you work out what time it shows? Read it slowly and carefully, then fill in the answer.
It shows 5:54
